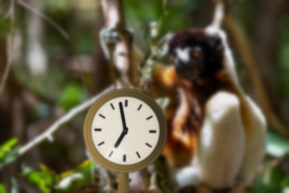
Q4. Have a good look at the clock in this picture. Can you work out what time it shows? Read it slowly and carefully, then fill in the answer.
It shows 6:58
